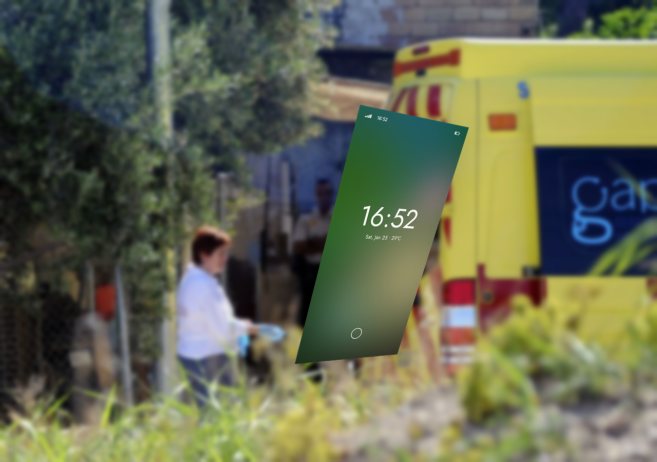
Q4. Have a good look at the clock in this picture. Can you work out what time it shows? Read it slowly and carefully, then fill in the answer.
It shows 16:52
